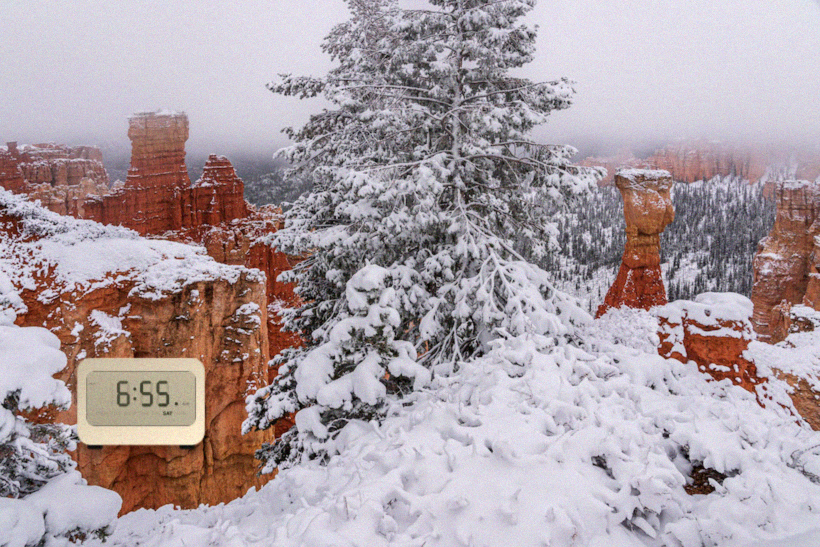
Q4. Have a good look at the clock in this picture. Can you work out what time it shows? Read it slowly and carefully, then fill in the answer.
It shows 6:55
